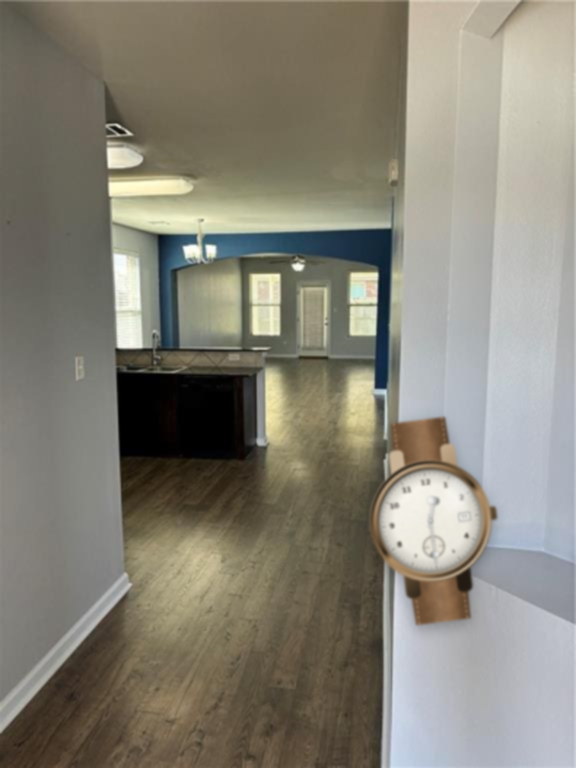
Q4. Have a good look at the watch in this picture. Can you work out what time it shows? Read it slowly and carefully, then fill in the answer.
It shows 12:30
